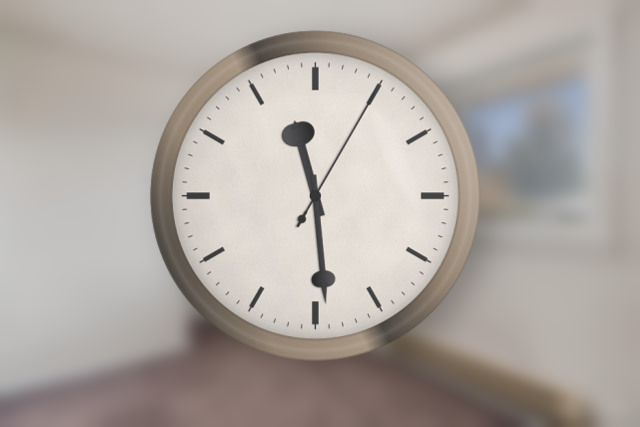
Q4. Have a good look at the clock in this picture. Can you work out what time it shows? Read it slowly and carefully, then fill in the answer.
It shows 11:29:05
